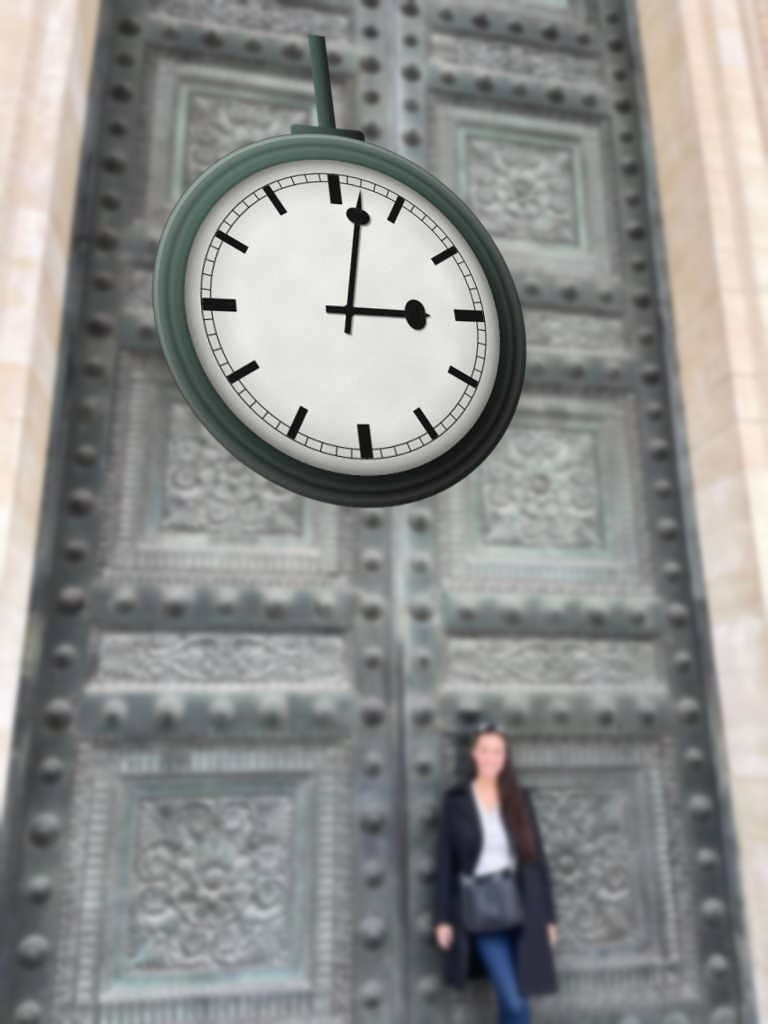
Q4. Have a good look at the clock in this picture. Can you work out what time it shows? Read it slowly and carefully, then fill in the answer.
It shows 3:02
